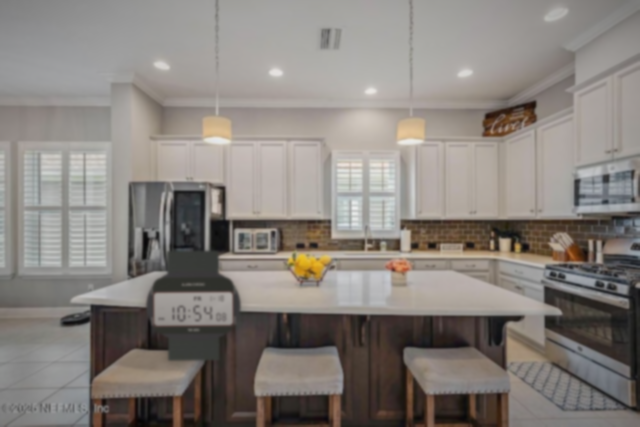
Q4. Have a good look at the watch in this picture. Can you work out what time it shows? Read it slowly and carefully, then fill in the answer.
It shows 10:54
